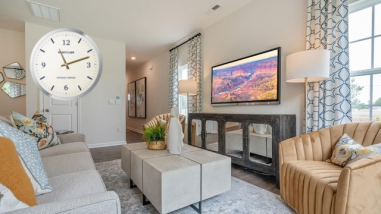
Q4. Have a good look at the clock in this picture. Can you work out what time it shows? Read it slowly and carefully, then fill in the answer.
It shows 11:12
